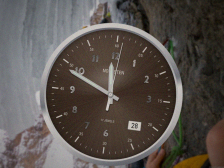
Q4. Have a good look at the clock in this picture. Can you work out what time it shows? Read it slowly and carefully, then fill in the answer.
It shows 11:49:01
